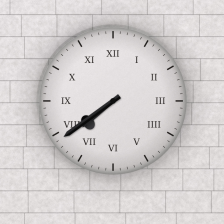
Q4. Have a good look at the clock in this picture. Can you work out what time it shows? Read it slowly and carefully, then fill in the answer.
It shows 7:39
